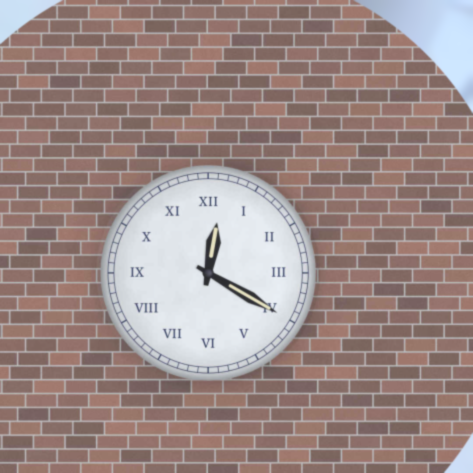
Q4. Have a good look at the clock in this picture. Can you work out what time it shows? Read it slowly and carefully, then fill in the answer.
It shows 12:20
